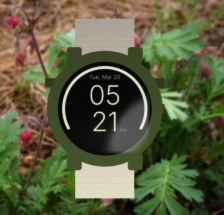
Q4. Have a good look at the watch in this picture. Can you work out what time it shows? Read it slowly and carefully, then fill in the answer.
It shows 5:21
